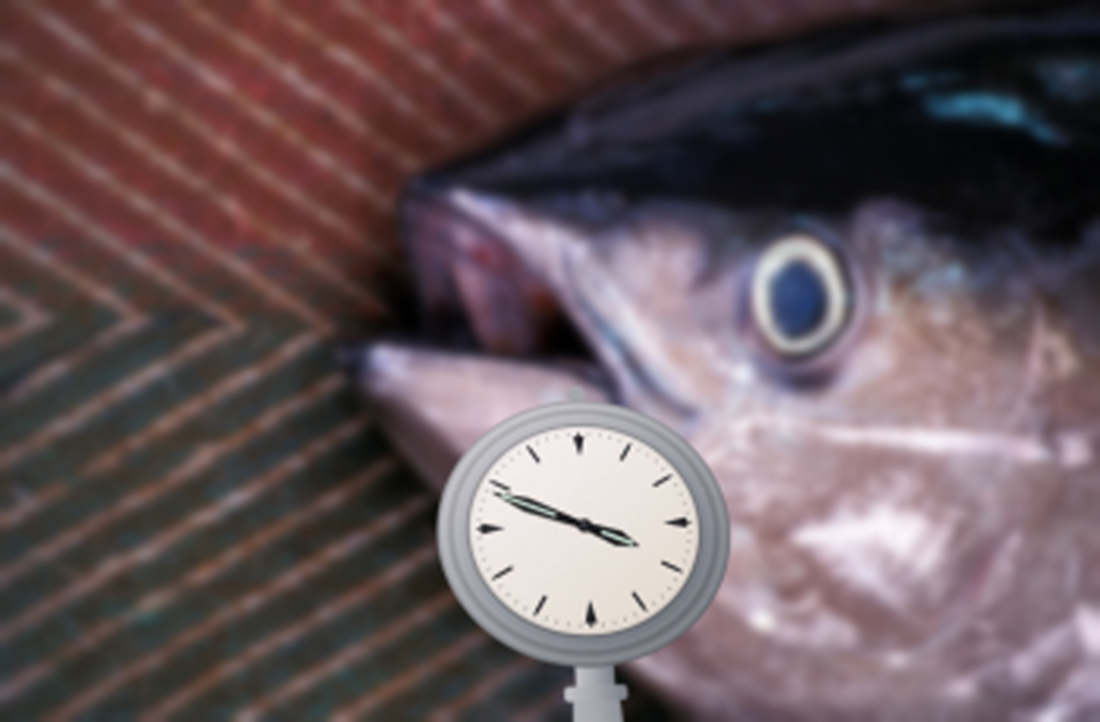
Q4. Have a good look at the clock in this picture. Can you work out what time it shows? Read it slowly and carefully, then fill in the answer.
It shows 3:49
